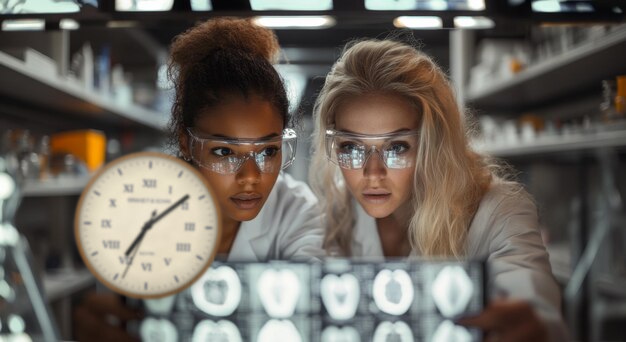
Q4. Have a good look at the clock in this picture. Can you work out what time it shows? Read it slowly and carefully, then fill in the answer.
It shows 7:08:34
